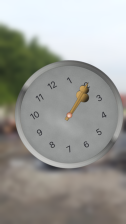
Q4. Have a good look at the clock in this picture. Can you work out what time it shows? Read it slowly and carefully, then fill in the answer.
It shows 2:10
